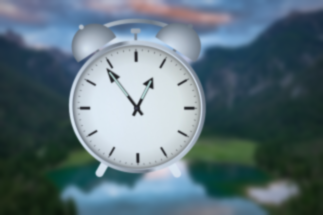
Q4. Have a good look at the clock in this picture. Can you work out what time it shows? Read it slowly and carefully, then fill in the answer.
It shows 12:54
